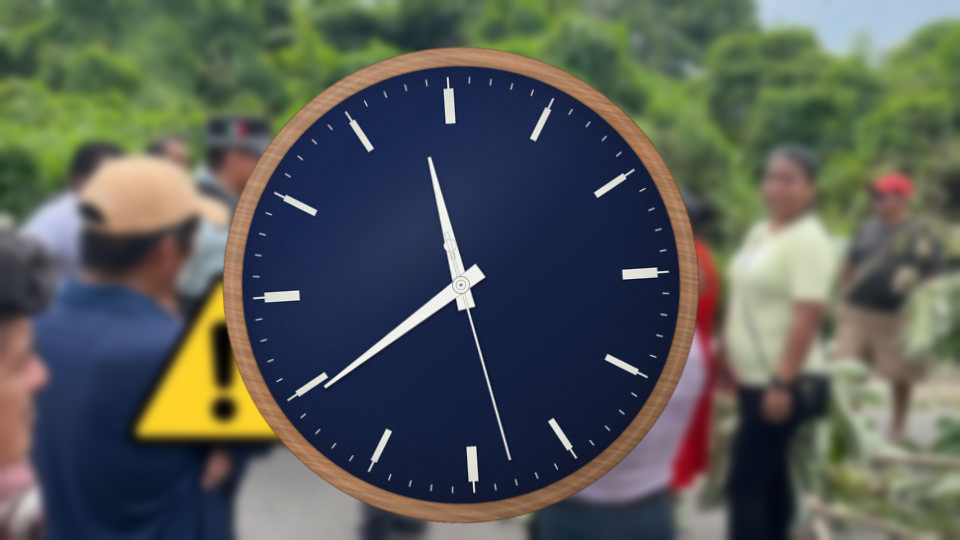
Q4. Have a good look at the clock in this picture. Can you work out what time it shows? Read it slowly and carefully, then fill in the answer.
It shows 11:39:28
